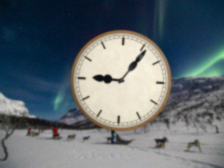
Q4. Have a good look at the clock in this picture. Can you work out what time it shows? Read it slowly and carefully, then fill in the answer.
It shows 9:06
